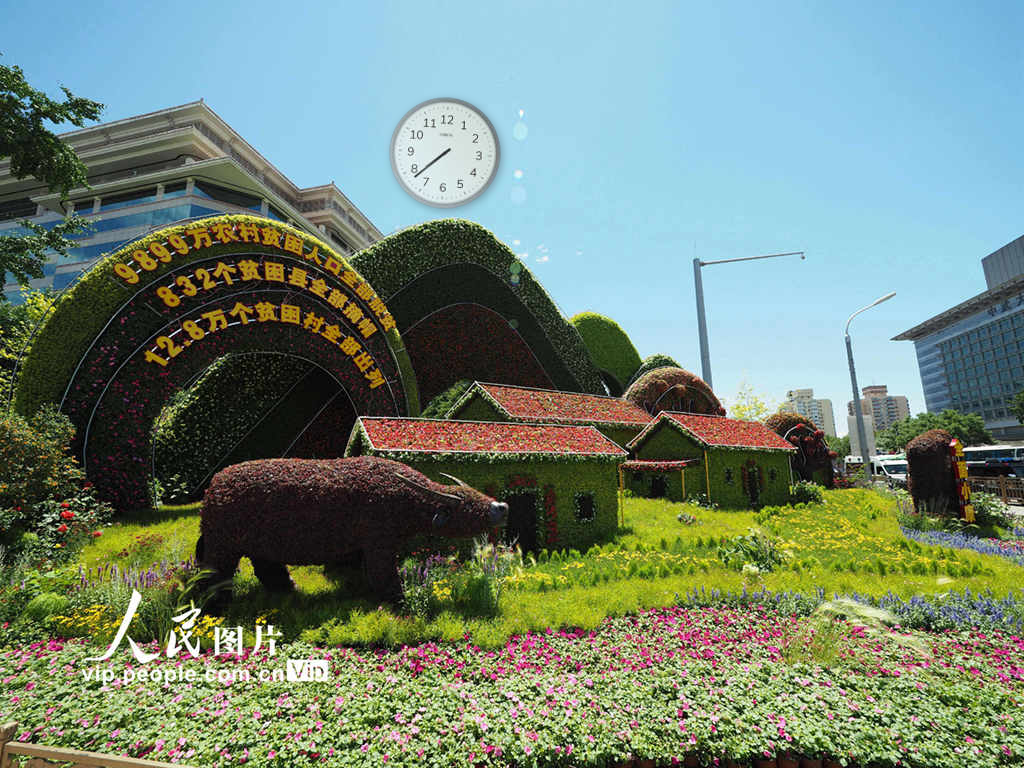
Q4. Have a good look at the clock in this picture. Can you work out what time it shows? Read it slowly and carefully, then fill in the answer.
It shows 7:38
